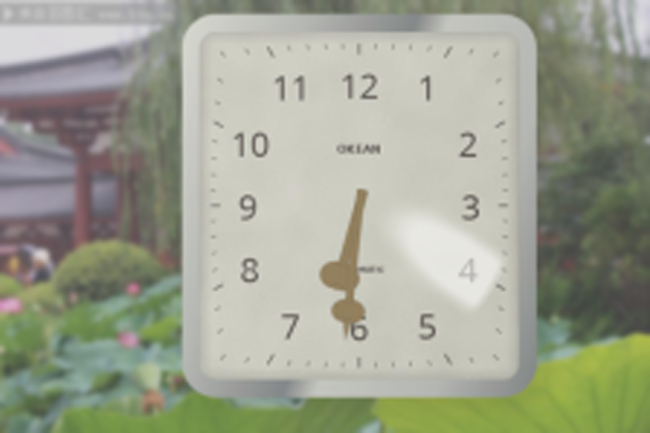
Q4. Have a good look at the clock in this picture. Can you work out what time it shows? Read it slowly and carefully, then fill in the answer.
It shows 6:31
